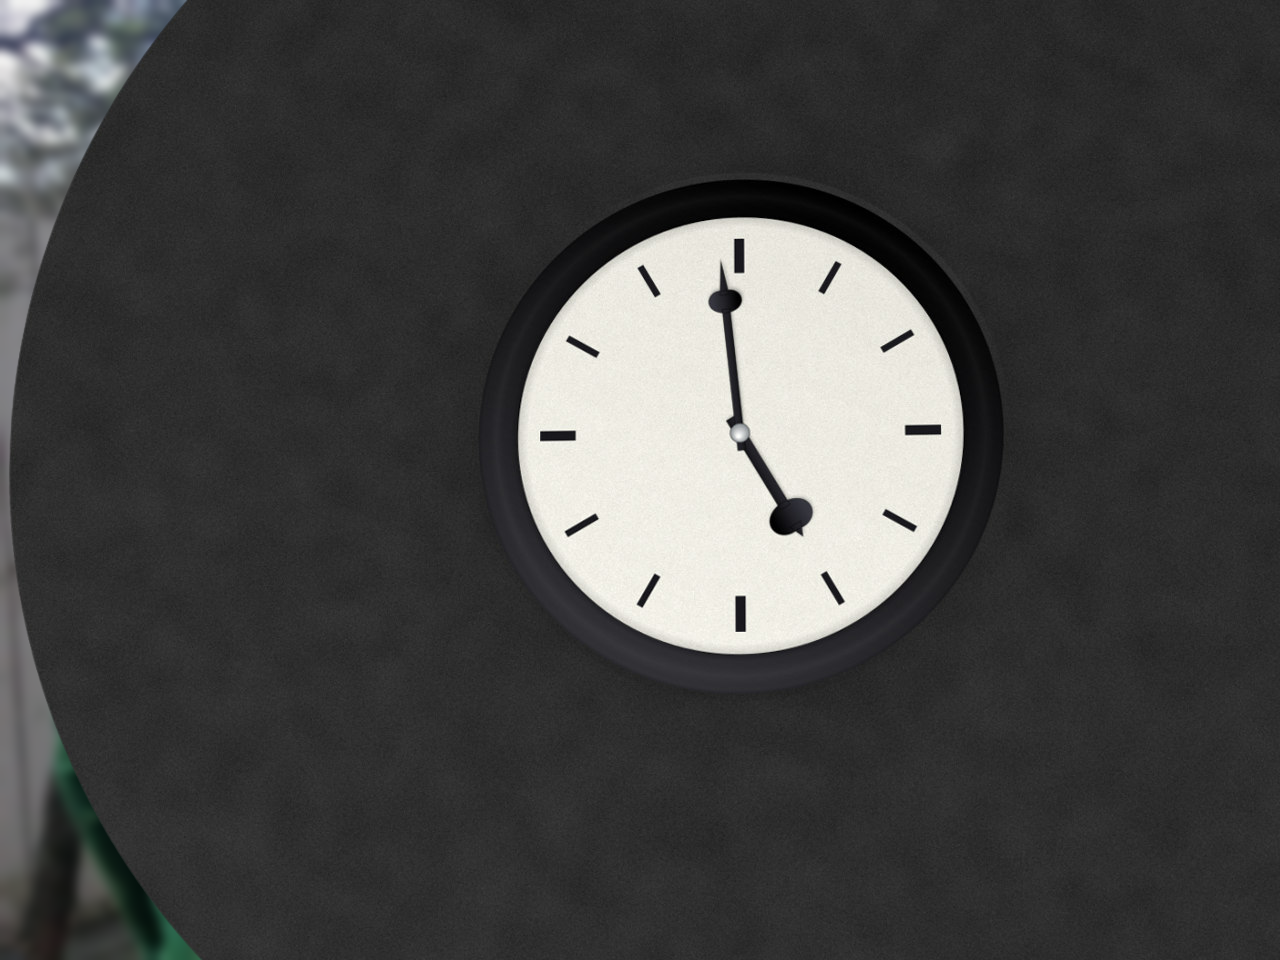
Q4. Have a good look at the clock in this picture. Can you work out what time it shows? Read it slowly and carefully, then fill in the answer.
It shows 4:59
